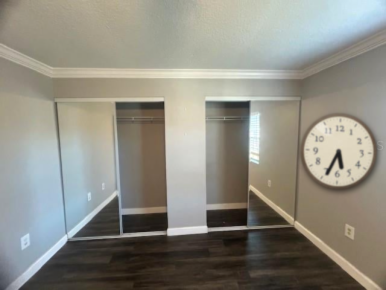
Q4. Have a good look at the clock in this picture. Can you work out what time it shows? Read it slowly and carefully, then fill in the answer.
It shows 5:34
